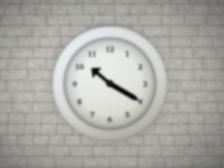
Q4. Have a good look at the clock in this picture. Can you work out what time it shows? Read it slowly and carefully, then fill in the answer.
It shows 10:20
